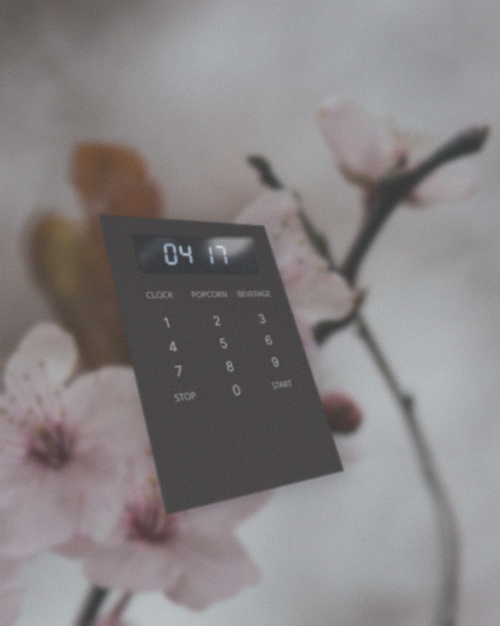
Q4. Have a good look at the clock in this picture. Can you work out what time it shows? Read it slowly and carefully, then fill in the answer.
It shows 4:17
